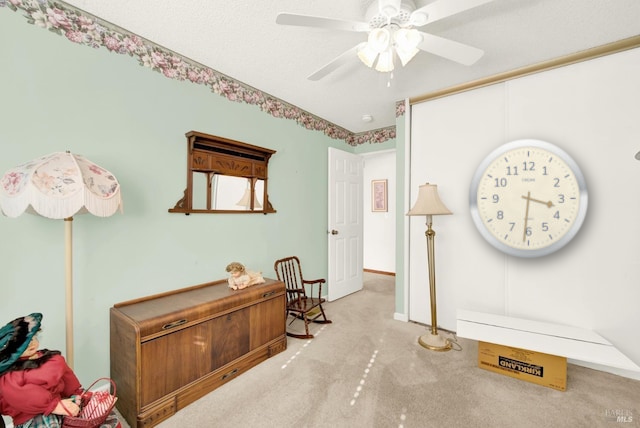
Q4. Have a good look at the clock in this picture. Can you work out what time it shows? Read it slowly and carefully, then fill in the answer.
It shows 3:31
